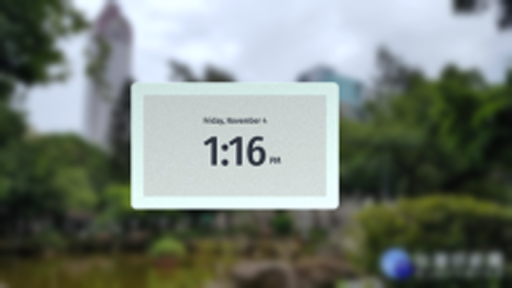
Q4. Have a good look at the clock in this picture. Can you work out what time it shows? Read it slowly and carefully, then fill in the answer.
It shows 1:16
